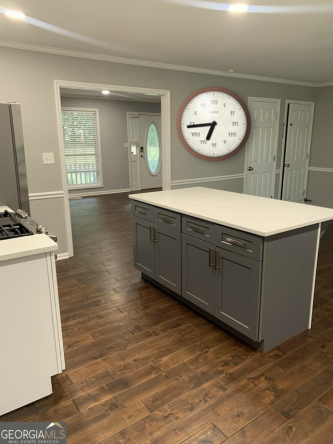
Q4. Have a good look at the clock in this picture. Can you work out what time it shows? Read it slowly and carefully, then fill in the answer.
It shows 6:44
